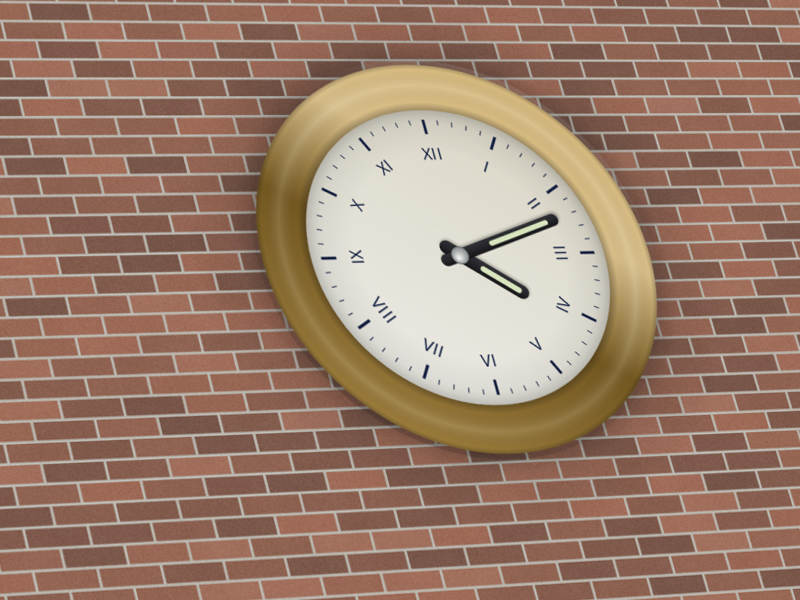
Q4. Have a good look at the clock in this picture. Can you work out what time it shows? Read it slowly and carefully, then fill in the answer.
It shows 4:12
